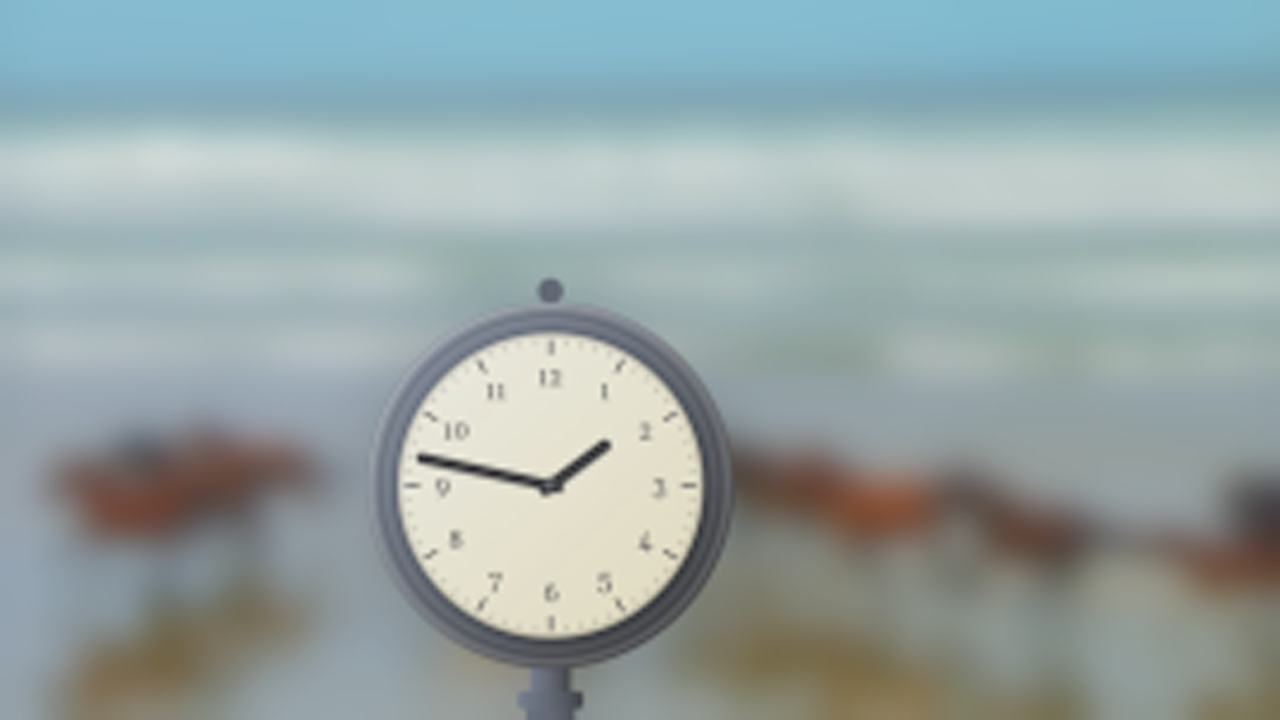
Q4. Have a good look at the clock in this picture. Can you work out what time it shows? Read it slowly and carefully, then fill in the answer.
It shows 1:47
